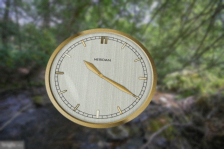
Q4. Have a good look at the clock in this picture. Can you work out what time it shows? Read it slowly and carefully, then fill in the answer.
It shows 10:20
